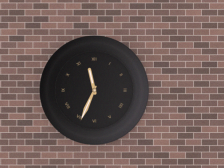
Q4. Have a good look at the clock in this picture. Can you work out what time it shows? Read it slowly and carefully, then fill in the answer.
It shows 11:34
